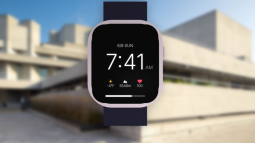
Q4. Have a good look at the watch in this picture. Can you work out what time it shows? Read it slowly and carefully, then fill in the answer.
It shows 7:41
